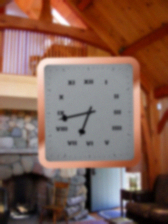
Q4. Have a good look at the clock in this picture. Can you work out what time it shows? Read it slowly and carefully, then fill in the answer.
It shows 6:43
